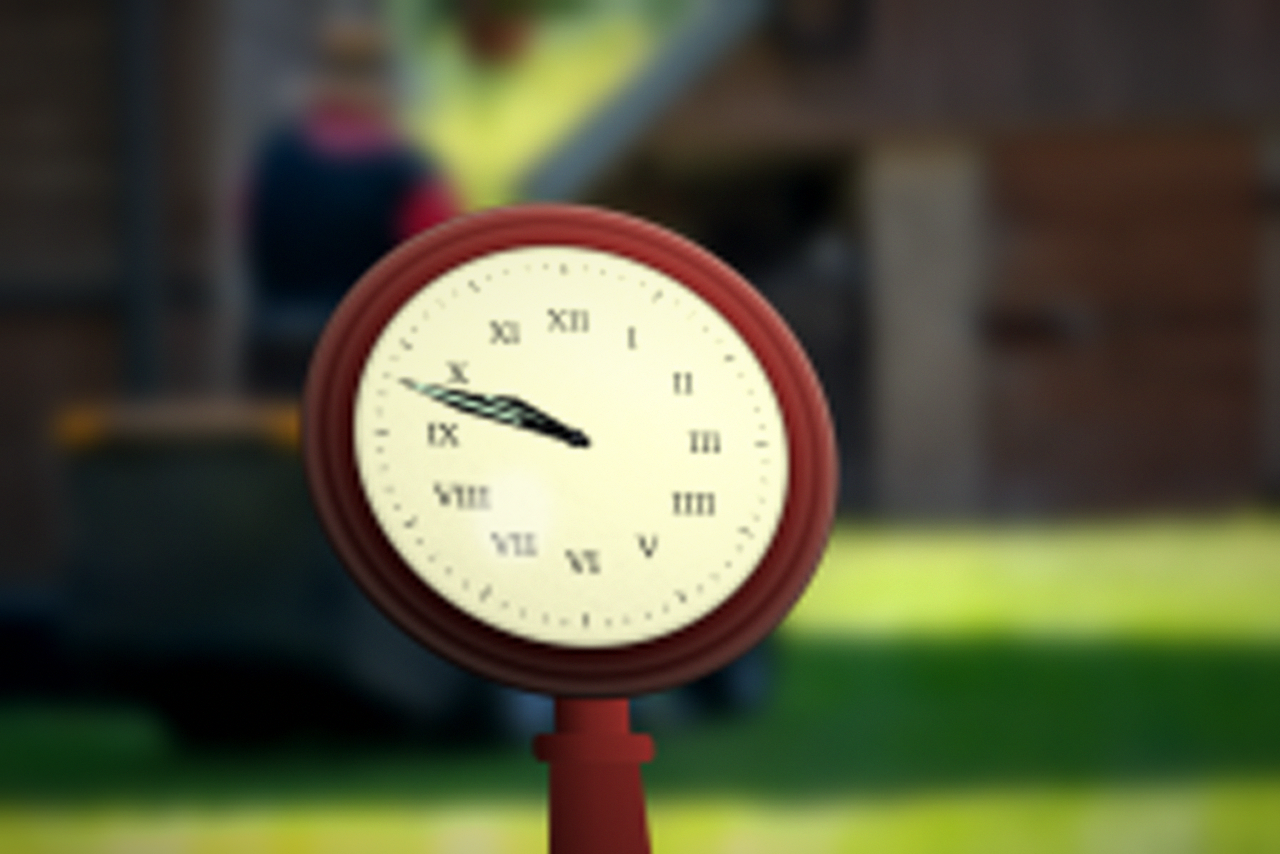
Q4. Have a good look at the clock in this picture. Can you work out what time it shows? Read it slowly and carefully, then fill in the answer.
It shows 9:48
